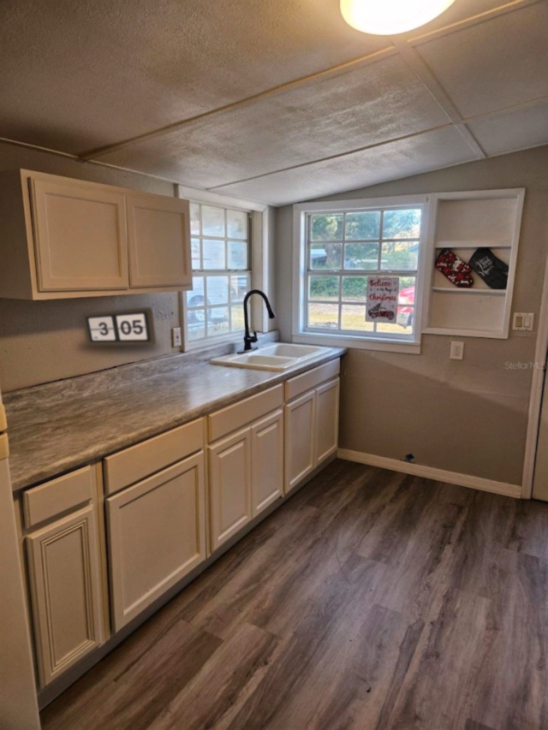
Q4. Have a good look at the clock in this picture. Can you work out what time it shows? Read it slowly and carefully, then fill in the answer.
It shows 3:05
